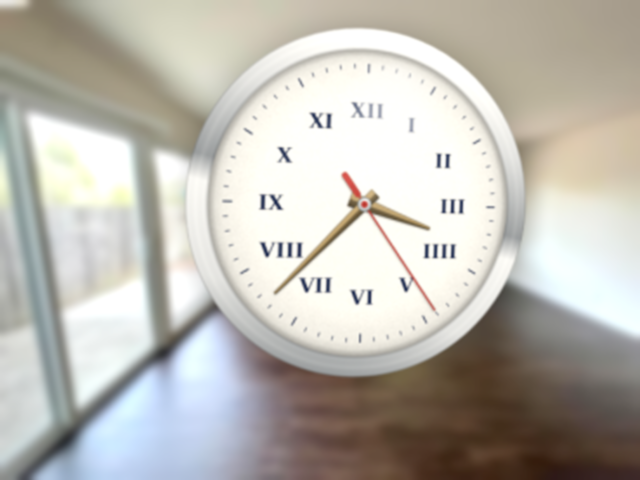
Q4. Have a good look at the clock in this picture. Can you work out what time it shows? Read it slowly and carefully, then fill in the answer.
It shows 3:37:24
